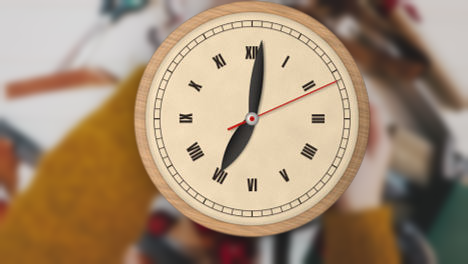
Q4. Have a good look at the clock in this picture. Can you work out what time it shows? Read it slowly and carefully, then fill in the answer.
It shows 7:01:11
